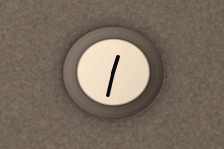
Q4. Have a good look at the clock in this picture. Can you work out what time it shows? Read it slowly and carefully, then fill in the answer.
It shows 12:32
